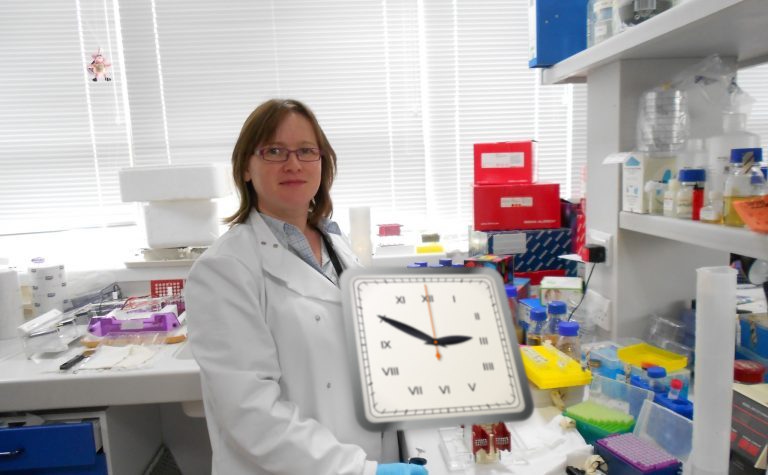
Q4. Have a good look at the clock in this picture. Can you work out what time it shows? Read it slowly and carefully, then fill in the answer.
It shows 2:50:00
